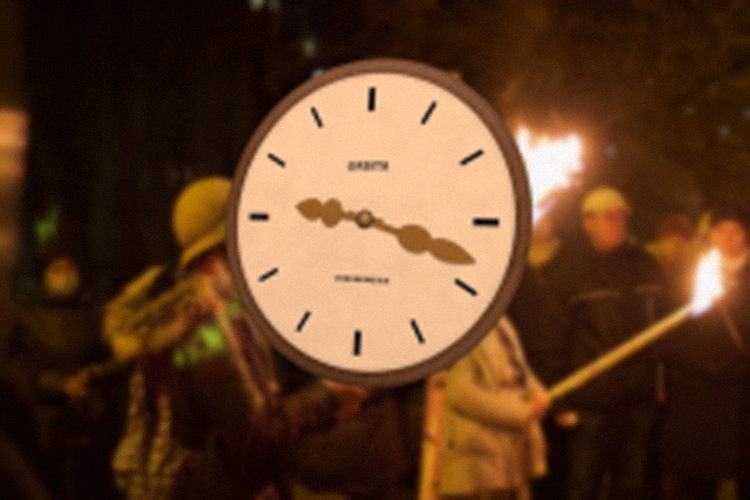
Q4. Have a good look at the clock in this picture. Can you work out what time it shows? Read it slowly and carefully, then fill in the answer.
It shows 9:18
